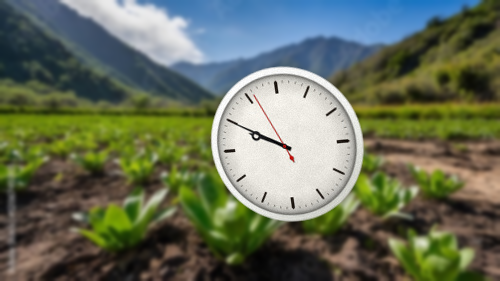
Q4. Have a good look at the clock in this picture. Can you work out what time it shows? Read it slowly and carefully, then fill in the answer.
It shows 9:49:56
